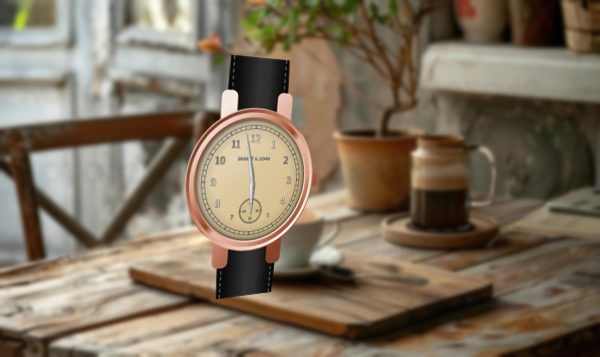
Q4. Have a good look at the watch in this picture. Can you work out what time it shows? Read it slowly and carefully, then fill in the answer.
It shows 5:58
